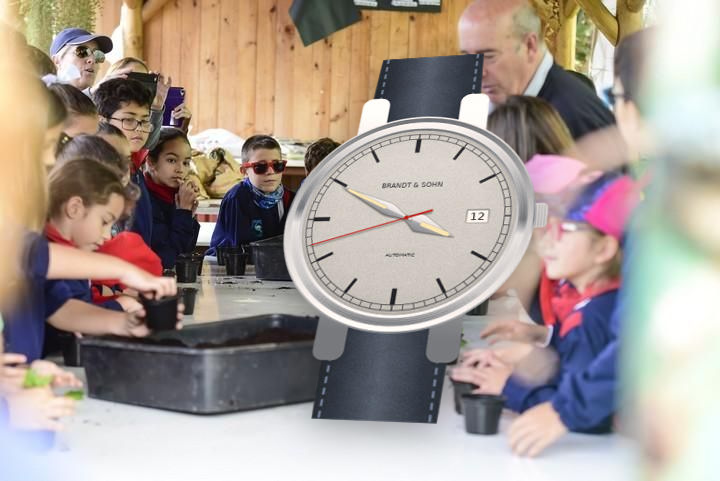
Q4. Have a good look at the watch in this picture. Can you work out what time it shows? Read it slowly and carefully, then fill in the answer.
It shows 3:49:42
